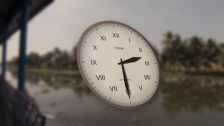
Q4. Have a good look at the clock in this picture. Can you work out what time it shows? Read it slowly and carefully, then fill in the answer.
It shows 2:30
